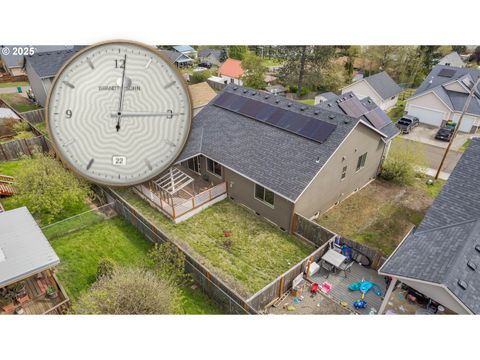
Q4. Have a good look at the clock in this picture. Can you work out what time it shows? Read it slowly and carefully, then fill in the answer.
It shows 12:15:01
